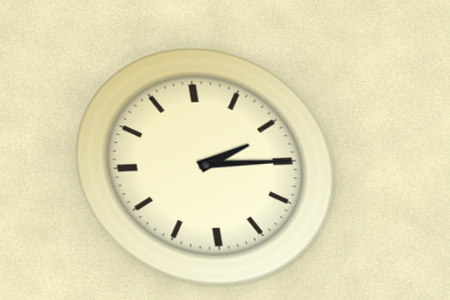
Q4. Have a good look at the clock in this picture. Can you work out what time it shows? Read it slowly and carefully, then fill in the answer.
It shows 2:15
